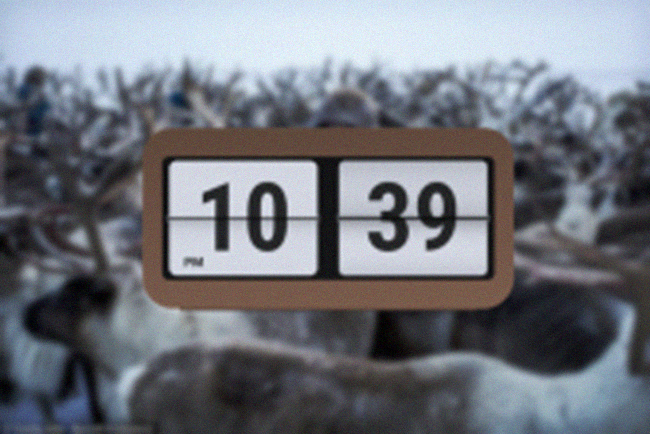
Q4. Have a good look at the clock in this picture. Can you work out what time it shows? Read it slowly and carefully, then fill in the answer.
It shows 10:39
